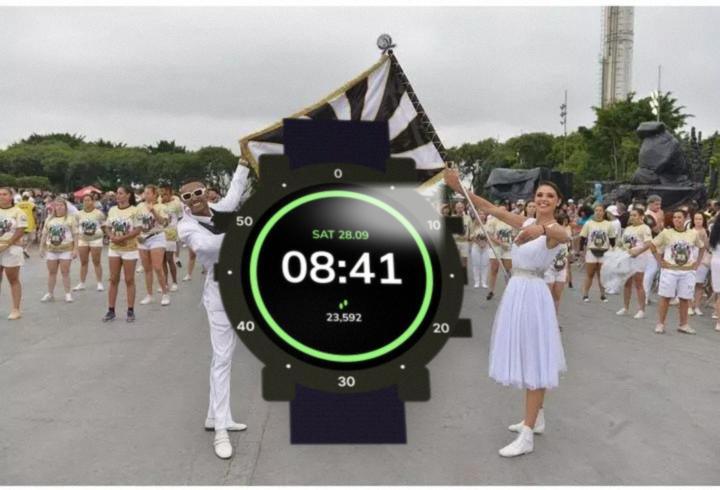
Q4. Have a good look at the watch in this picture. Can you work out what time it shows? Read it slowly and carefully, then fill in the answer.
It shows 8:41
